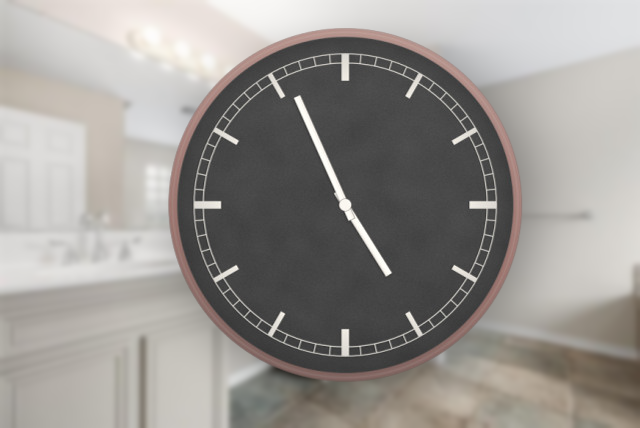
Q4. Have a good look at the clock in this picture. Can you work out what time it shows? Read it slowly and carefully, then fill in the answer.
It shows 4:56
